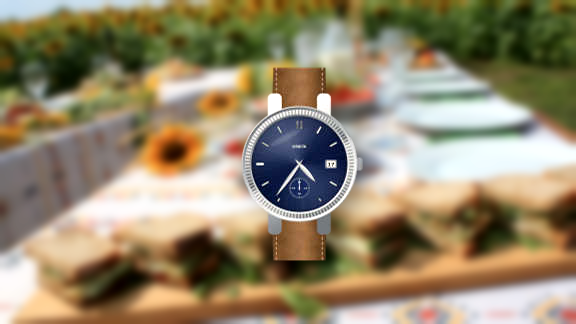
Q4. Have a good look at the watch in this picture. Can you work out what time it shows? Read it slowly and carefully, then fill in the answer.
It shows 4:36
